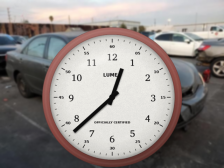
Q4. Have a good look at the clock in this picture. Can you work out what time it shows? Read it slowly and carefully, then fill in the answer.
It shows 12:38
